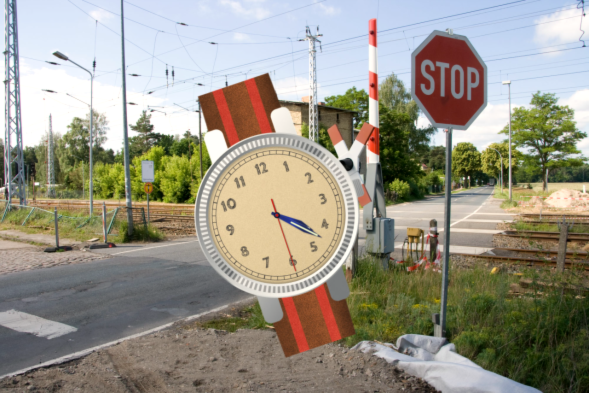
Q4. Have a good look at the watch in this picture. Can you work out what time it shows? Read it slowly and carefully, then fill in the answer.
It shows 4:22:30
